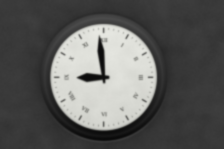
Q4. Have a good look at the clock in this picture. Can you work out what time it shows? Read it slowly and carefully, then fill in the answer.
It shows 8:59
